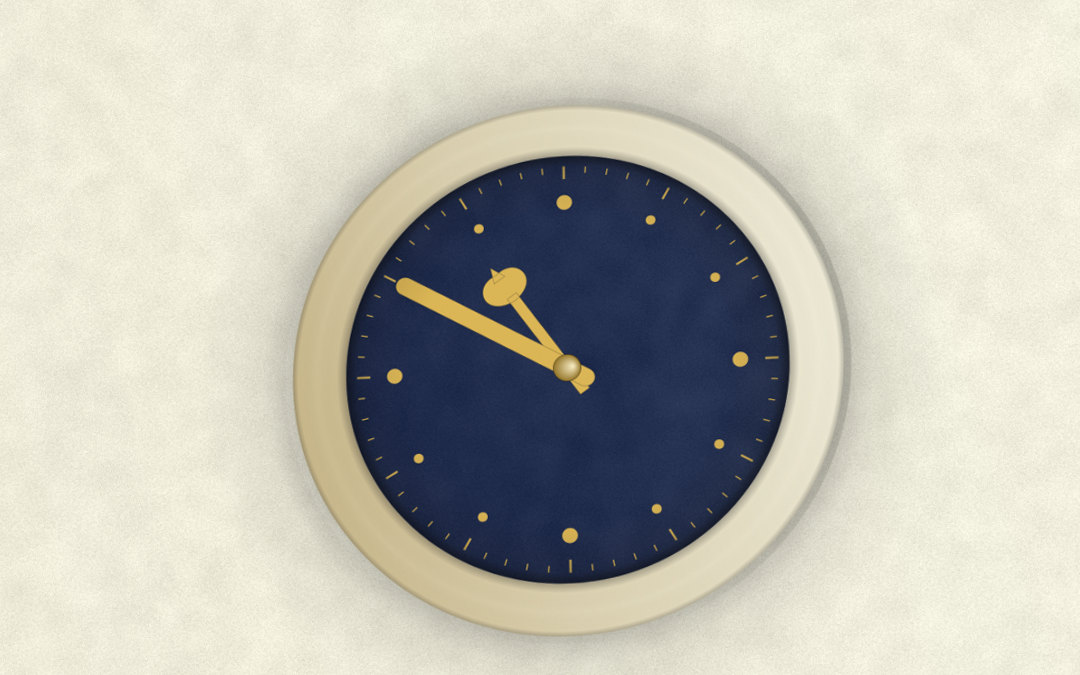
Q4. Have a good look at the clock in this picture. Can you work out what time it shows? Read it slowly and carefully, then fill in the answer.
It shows 10:50
